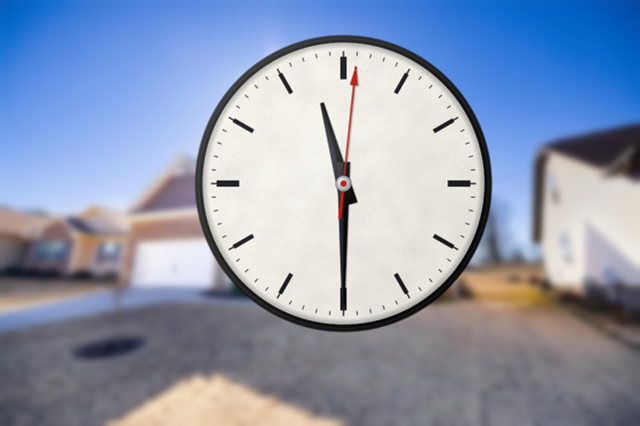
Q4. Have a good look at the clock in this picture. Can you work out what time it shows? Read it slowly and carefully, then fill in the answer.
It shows 11:30:01
